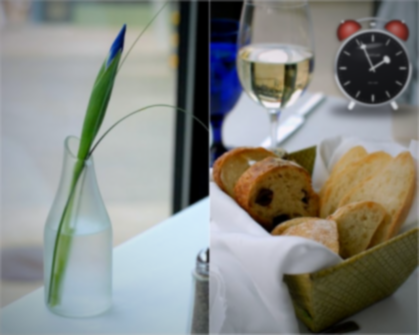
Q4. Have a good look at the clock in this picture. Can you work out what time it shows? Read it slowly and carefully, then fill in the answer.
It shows 1:56
